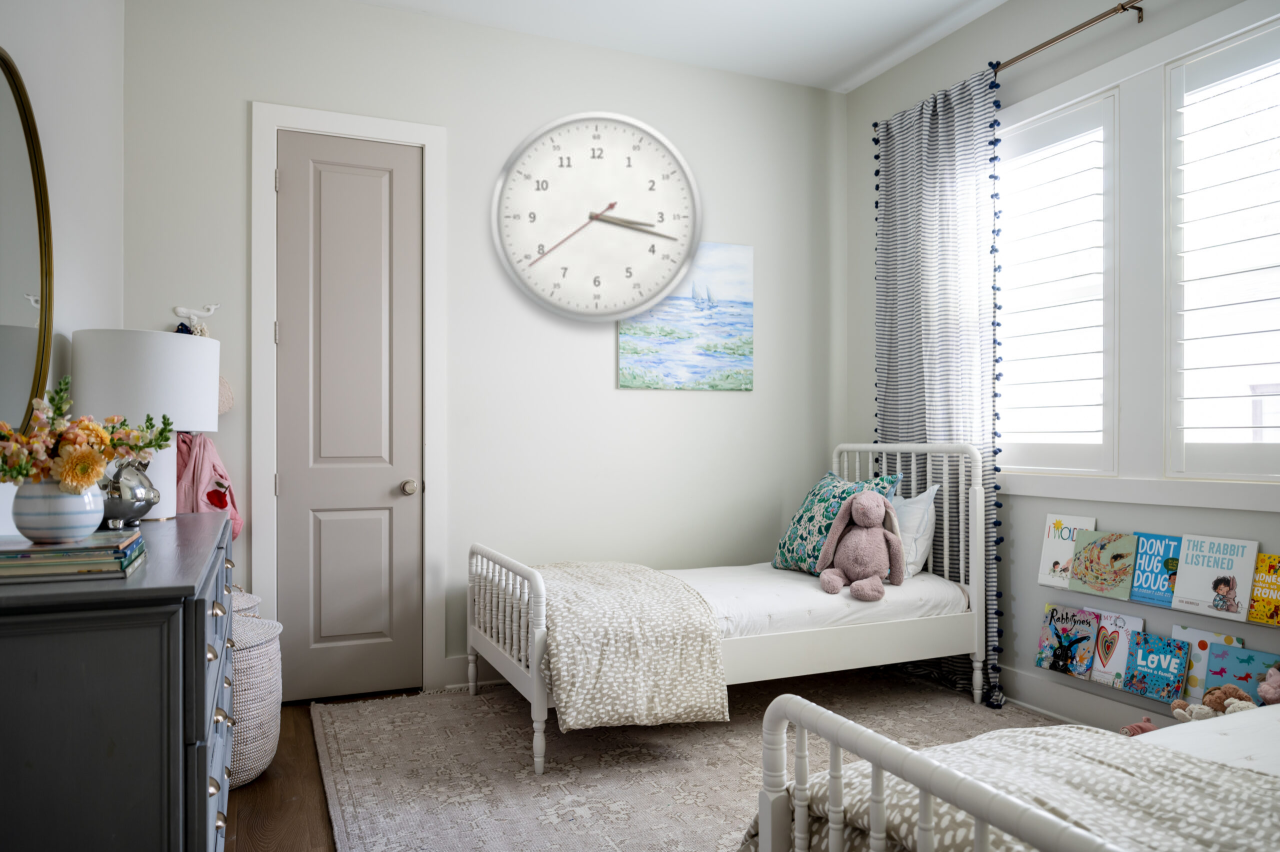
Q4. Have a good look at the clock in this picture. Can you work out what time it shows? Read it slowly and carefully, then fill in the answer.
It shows 3:17:39
